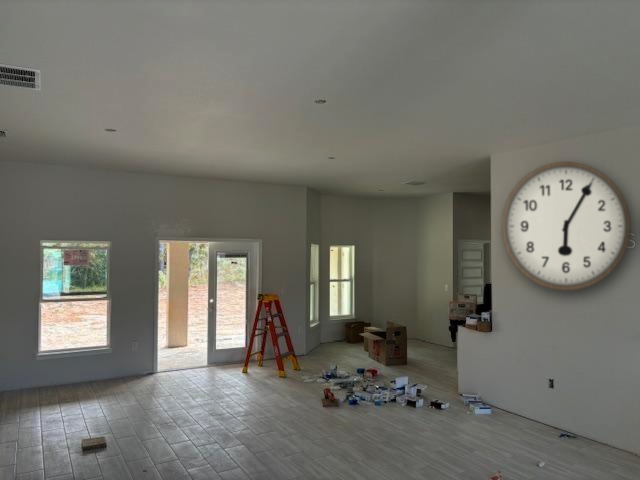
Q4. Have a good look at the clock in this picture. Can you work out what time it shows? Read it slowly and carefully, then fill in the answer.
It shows 6:05
